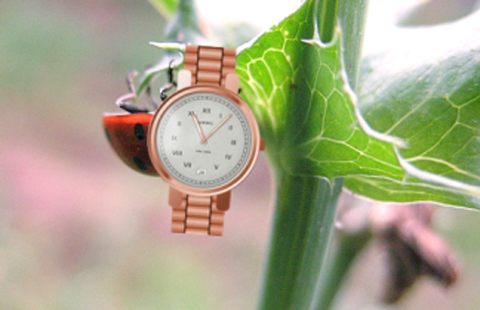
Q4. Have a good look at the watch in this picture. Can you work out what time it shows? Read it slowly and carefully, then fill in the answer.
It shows 11:07
